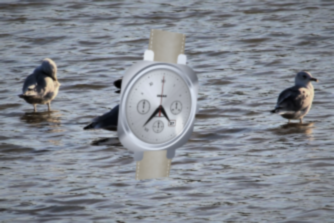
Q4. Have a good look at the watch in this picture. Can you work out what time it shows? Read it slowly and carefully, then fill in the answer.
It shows 4:37
